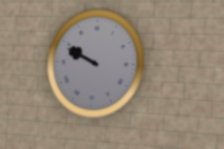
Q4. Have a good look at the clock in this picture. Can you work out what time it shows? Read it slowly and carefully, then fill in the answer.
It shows 9:49
